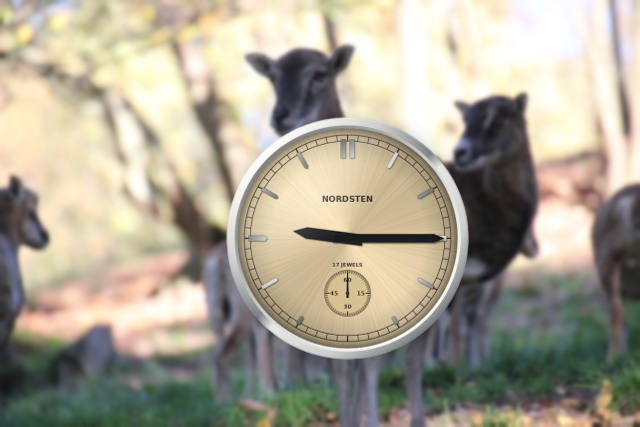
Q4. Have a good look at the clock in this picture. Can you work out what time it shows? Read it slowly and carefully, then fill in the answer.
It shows 9:15
